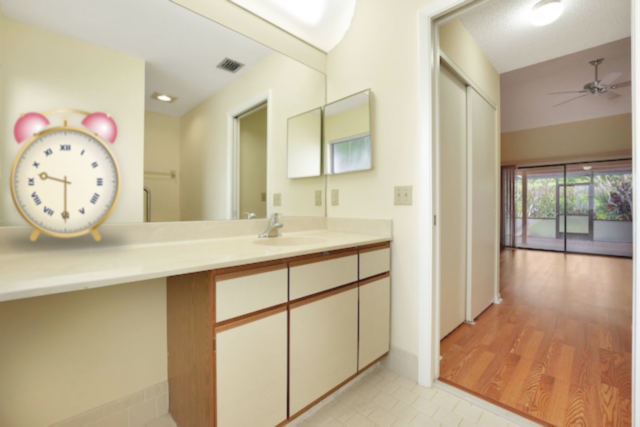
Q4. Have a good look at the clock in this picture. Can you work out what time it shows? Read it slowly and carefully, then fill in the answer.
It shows 9:30
